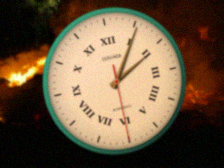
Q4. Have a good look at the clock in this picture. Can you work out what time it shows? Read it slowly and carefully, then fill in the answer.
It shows 2:05:30
